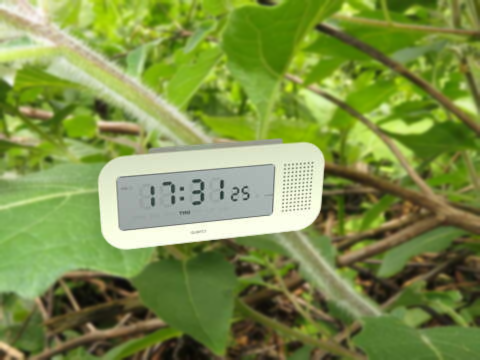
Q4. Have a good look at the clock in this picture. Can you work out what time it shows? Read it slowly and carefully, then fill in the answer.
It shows 17:31:25
